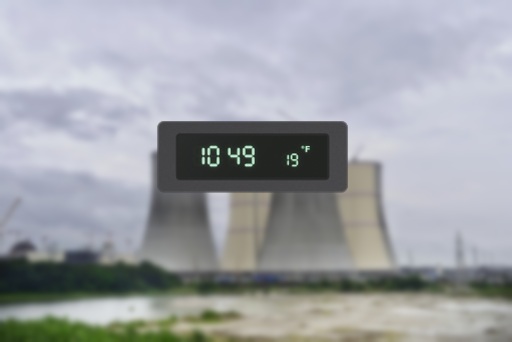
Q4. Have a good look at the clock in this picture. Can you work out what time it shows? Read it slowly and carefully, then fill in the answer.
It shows 10:49
